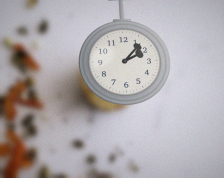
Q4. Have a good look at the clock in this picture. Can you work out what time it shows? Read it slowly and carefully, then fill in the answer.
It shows 2:07
